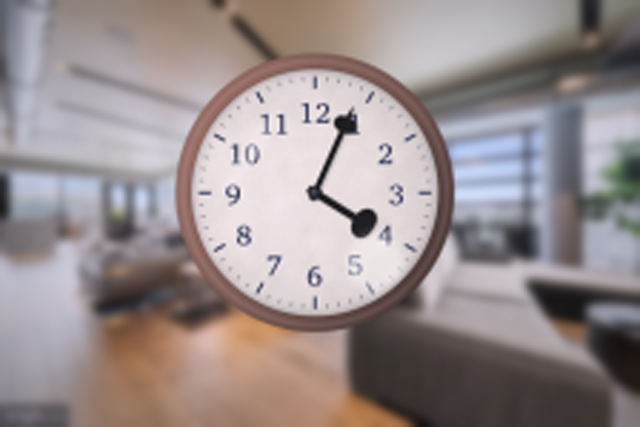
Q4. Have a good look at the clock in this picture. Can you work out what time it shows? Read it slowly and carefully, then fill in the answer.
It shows 4:04
